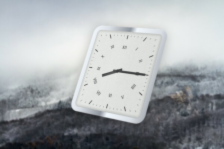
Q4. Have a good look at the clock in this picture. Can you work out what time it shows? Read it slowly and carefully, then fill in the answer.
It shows 8:15
